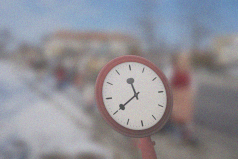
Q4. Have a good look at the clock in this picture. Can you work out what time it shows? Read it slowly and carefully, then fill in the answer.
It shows 11:40
